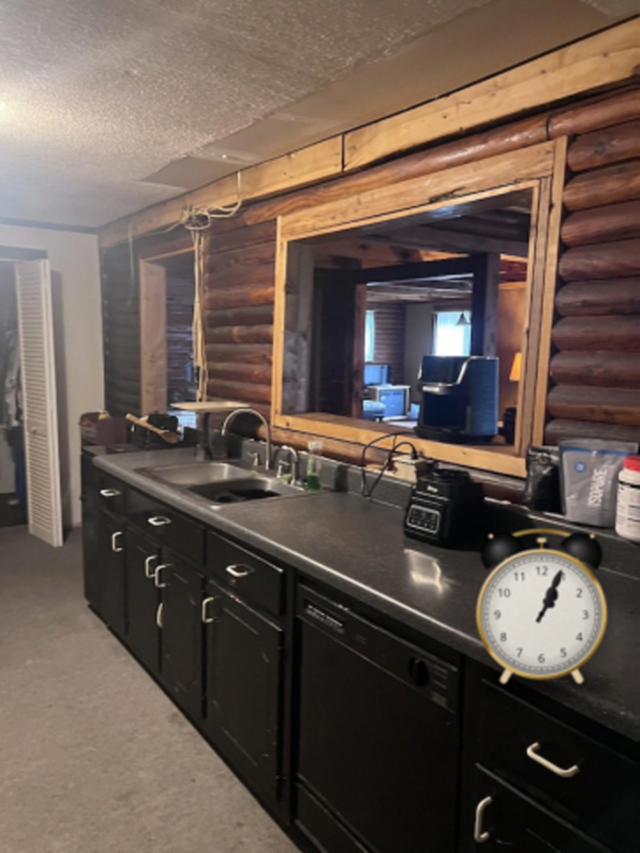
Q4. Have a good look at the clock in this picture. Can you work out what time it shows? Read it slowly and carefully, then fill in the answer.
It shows 1:04
